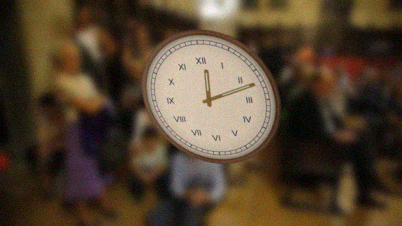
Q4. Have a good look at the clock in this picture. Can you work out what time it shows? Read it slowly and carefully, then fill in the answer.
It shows 12:12
